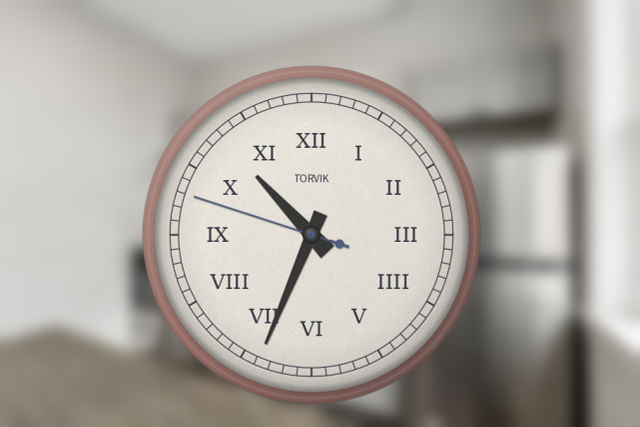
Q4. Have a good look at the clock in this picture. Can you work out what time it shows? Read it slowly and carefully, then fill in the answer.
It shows 10:33:48
